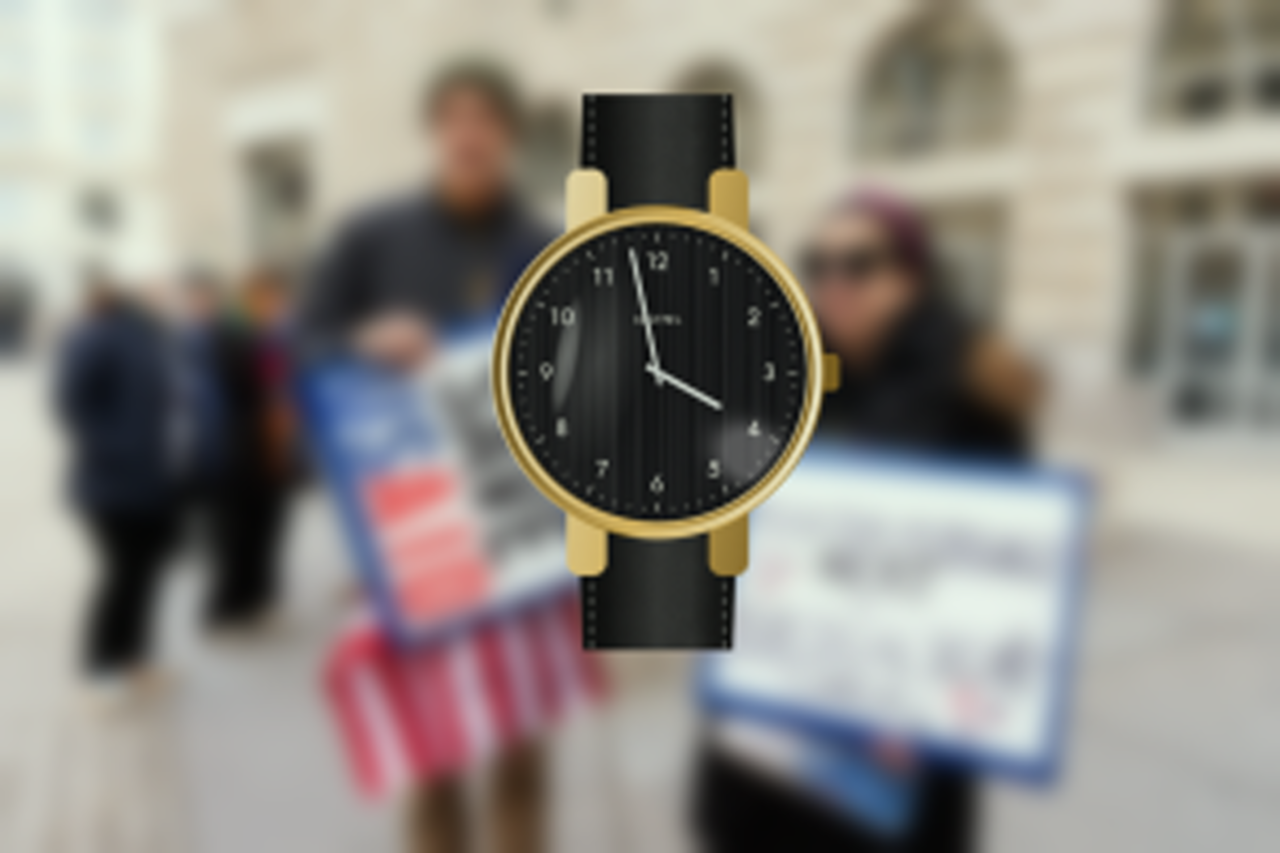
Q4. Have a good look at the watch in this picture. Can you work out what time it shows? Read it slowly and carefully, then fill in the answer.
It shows 3:58
